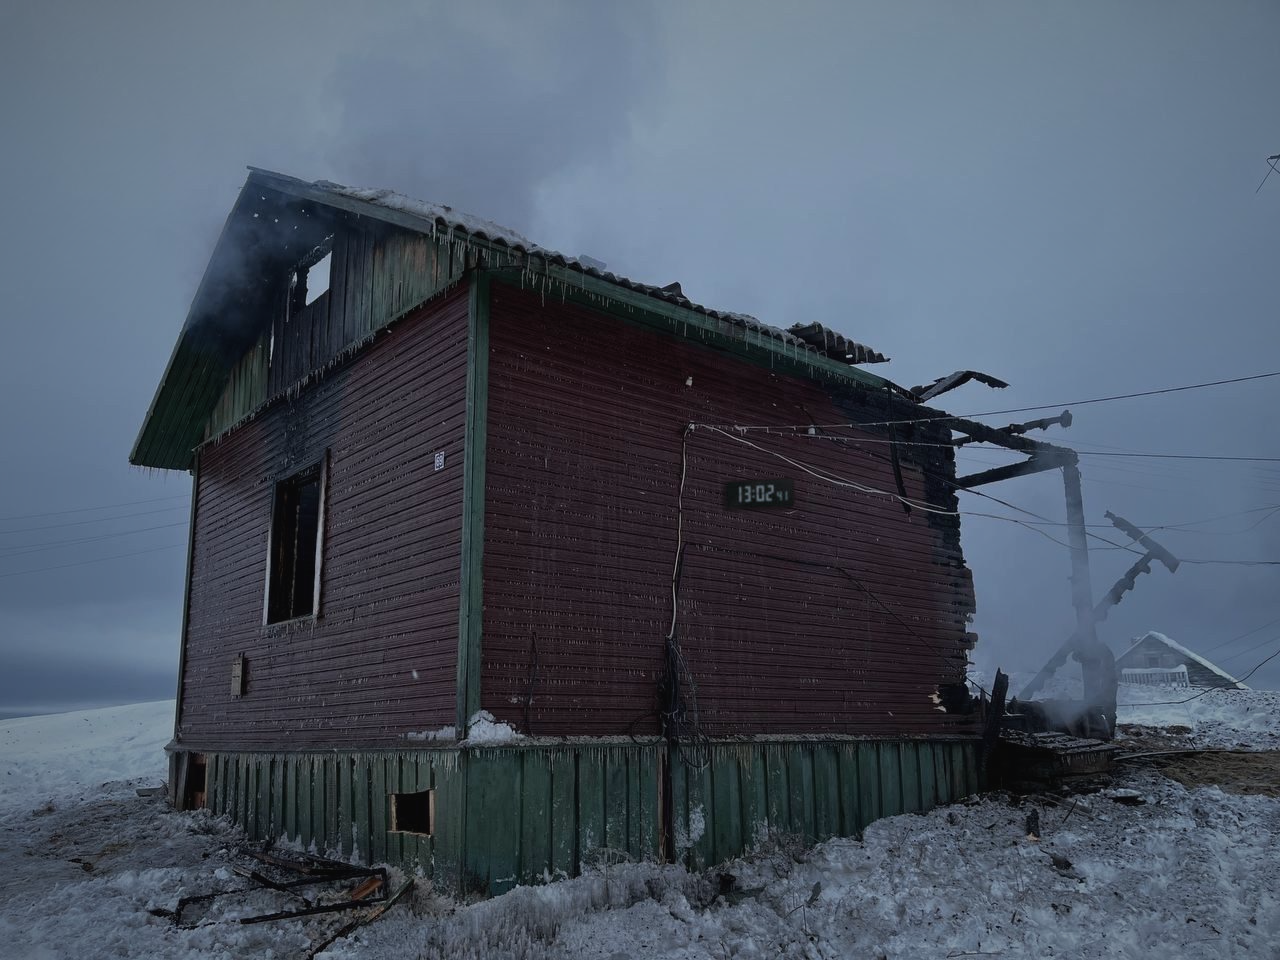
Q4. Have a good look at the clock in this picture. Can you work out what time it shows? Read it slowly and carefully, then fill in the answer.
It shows 13:02
